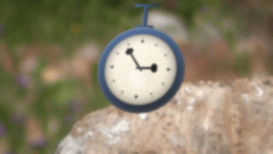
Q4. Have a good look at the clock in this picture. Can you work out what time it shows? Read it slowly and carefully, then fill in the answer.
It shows 2:54
